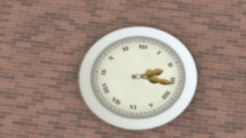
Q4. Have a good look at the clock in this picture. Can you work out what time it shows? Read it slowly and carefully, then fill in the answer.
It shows 2:16
